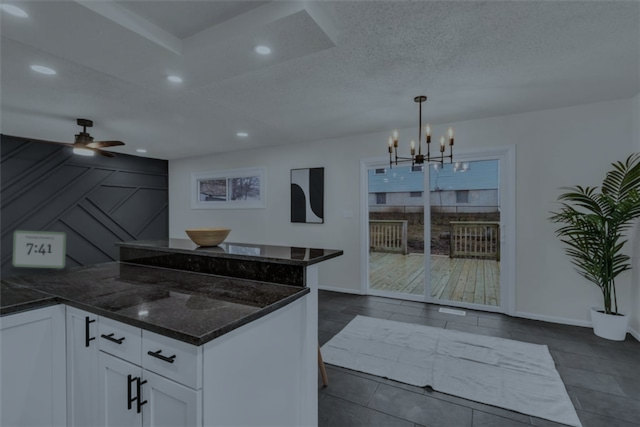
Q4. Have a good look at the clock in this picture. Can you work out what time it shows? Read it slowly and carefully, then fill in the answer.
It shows 7:41
